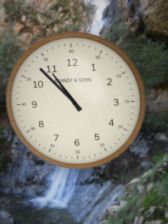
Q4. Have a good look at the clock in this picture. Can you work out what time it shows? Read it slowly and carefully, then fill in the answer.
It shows 10:53
